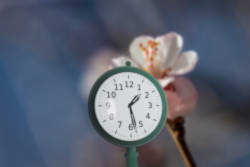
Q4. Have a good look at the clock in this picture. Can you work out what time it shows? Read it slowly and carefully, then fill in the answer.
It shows 1:28
